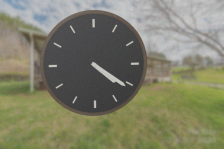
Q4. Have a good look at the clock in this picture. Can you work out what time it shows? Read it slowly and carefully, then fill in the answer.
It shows 4:21
